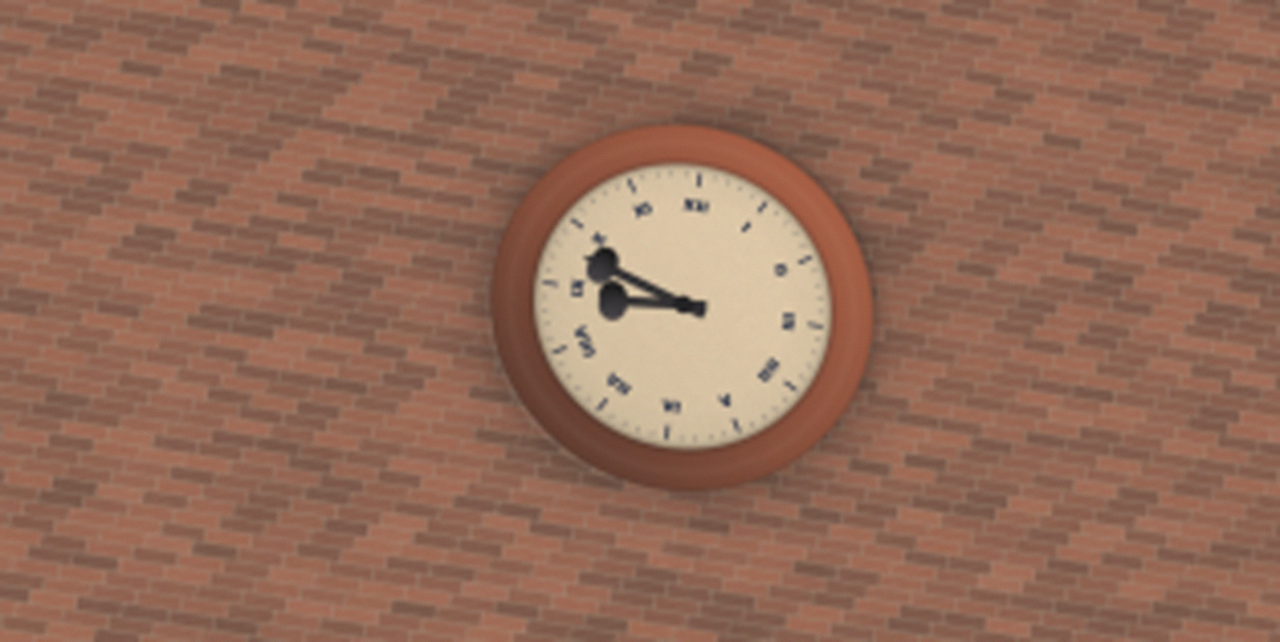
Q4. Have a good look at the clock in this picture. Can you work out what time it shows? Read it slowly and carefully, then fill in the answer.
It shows 8:48
